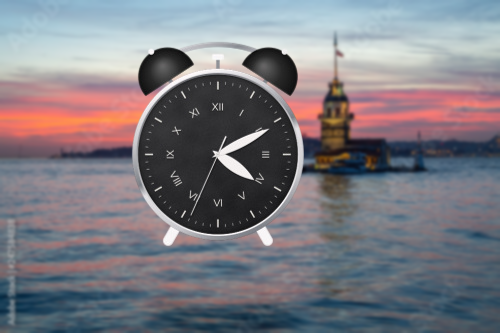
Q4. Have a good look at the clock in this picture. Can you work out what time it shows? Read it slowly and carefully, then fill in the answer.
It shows 4:10:34
